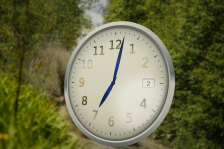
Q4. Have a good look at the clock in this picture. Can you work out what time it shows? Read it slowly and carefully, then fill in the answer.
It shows 7:02
